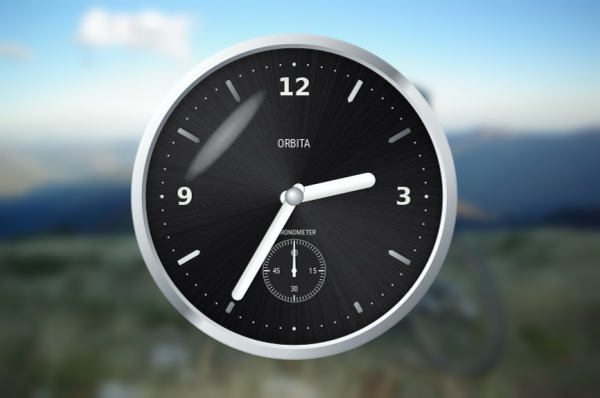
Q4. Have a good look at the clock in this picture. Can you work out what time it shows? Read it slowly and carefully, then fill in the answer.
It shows 2:35
